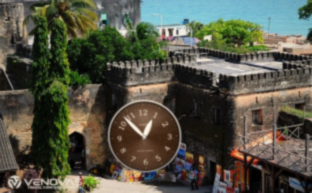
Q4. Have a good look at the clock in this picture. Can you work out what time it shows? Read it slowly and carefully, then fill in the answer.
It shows 12:53
